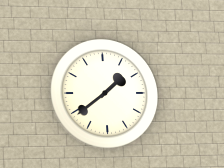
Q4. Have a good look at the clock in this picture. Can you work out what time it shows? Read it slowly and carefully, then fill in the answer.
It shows 1:39
